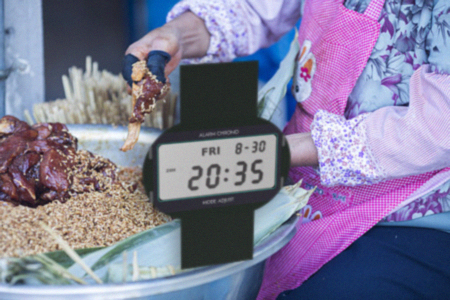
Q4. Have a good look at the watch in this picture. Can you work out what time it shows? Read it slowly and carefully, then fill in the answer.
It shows 20:35
